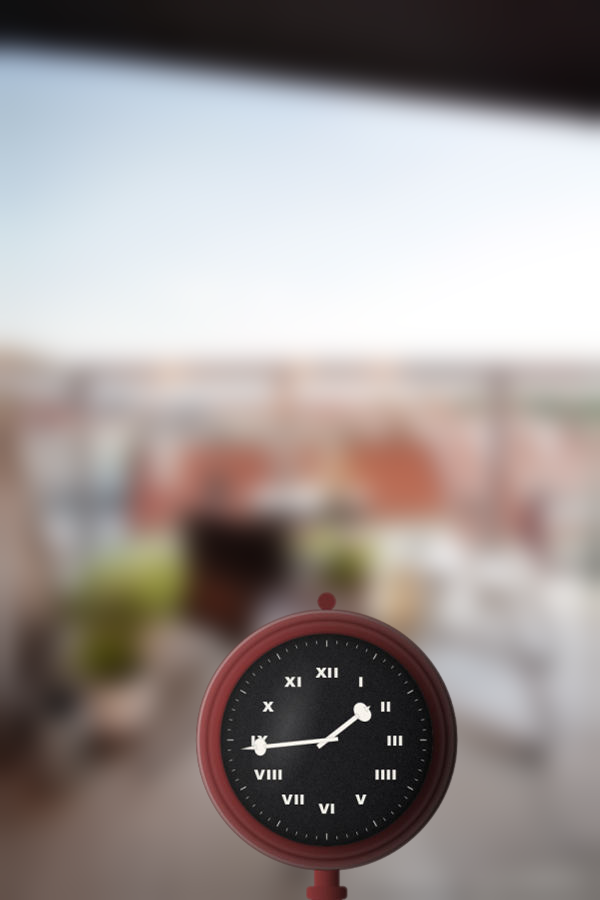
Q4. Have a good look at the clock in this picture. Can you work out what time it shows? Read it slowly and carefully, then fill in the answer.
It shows 1:44
